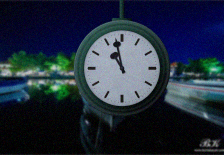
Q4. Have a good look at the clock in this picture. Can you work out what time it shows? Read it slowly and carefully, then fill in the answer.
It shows 10:58
